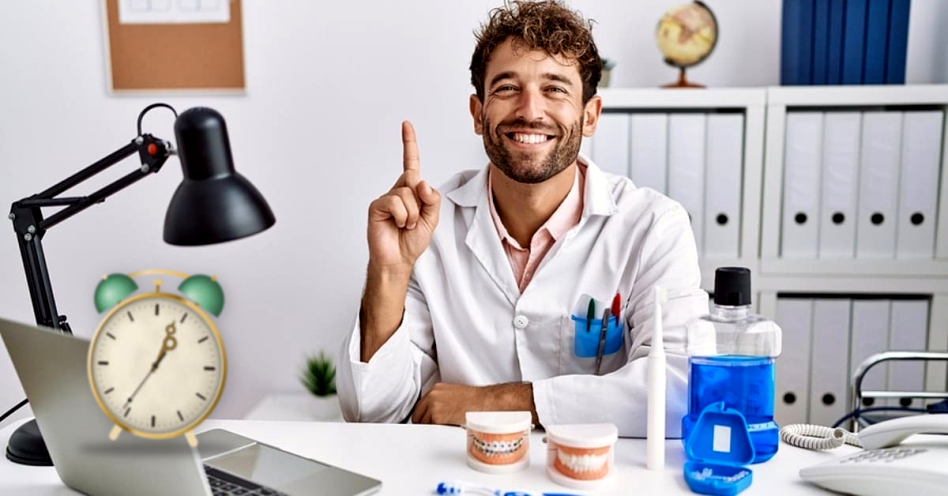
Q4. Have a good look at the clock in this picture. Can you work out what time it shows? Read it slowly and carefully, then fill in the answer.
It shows 1:03:36
